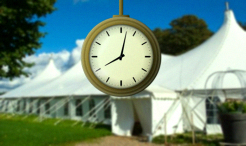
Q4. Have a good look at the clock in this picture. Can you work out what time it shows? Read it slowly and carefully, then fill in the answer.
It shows 8:02
